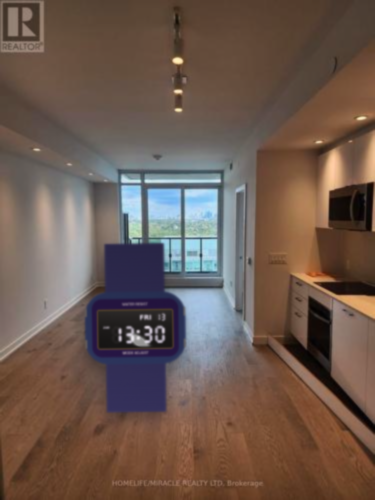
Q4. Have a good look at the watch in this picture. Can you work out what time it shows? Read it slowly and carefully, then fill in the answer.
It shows 13:30
